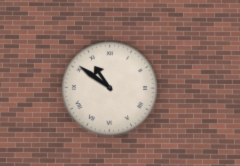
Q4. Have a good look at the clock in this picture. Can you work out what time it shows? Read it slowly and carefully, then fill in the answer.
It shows 10:51
